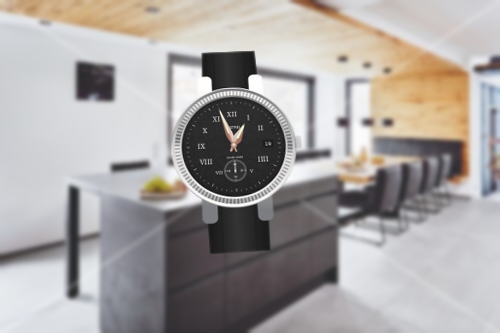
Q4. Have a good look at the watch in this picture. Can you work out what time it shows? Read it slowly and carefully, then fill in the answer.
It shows 12:57
